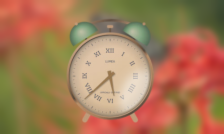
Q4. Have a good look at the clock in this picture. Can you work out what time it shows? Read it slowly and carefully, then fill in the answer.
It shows 5:38
